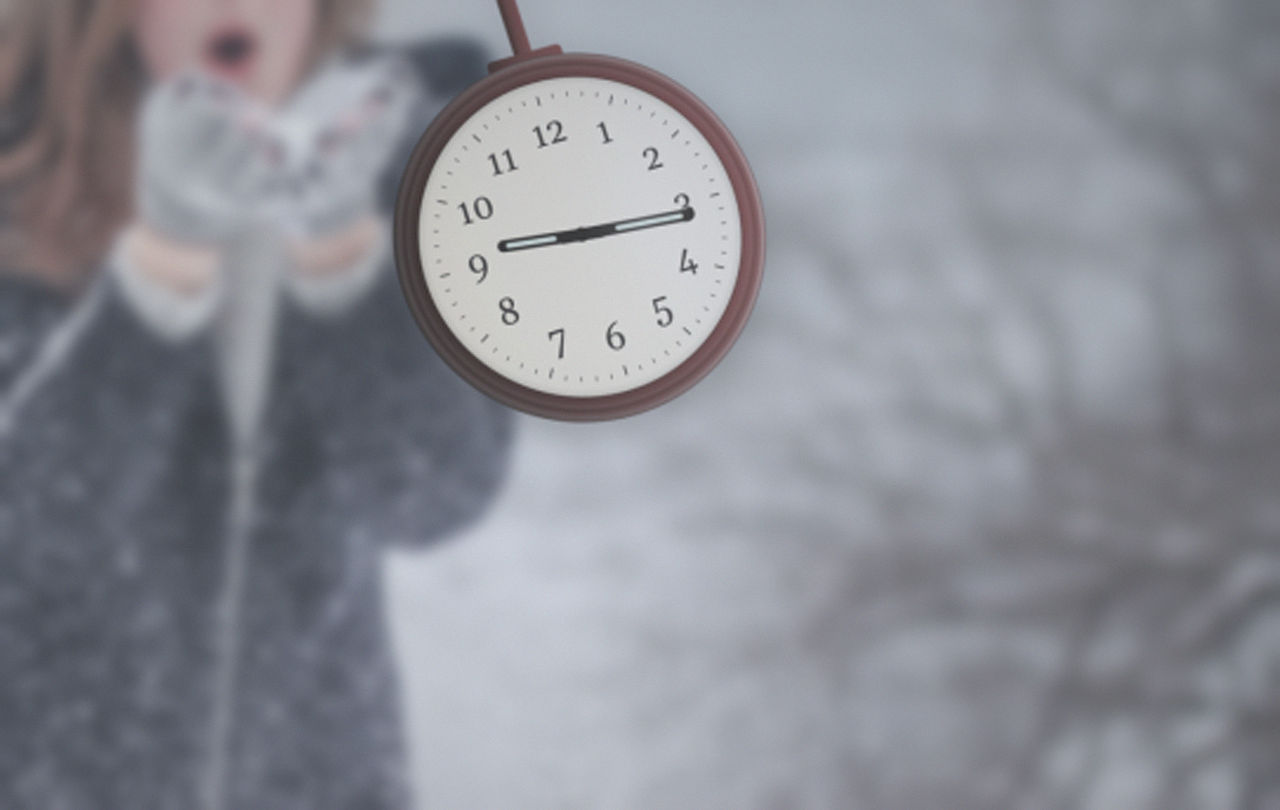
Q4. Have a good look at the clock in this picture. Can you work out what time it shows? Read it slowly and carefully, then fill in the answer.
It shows 9:16
